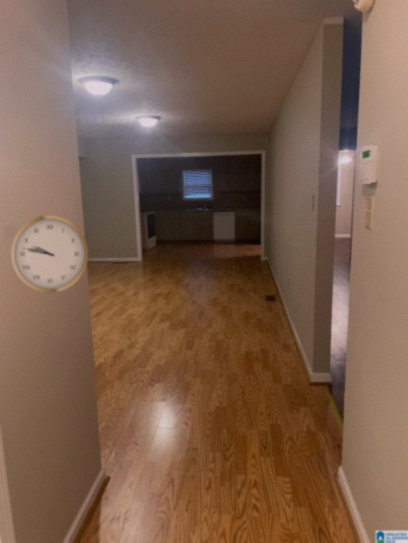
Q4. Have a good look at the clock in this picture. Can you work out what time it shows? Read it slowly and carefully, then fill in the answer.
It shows 9:47
